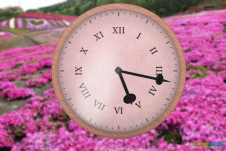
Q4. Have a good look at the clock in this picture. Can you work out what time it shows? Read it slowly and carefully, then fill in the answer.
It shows 5:17
